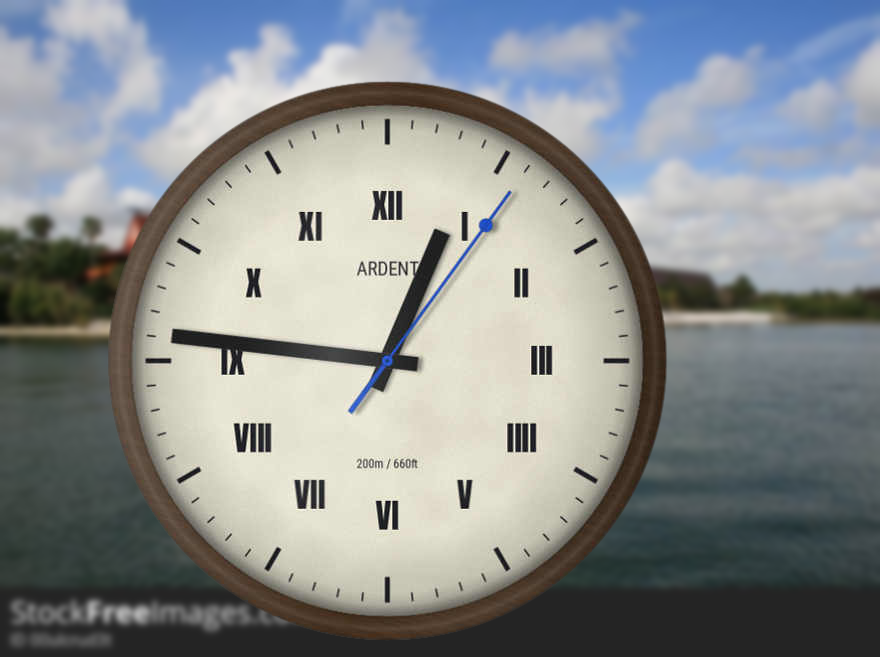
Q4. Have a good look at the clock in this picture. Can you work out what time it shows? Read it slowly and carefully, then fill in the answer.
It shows 12:46:06
